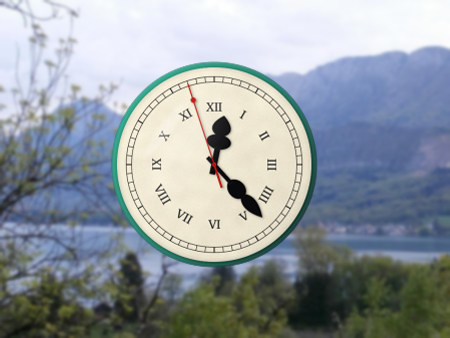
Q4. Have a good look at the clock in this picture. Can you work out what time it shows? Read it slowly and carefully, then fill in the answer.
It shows 12:22:57
